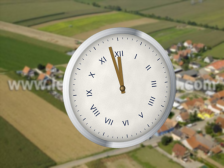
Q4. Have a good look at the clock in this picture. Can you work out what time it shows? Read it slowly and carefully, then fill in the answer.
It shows 11:58
